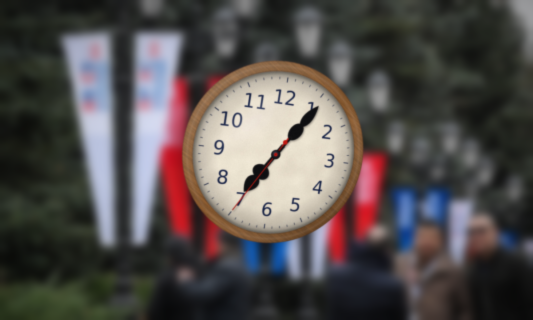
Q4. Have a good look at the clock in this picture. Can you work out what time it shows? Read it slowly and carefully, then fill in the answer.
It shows 7:05:35
